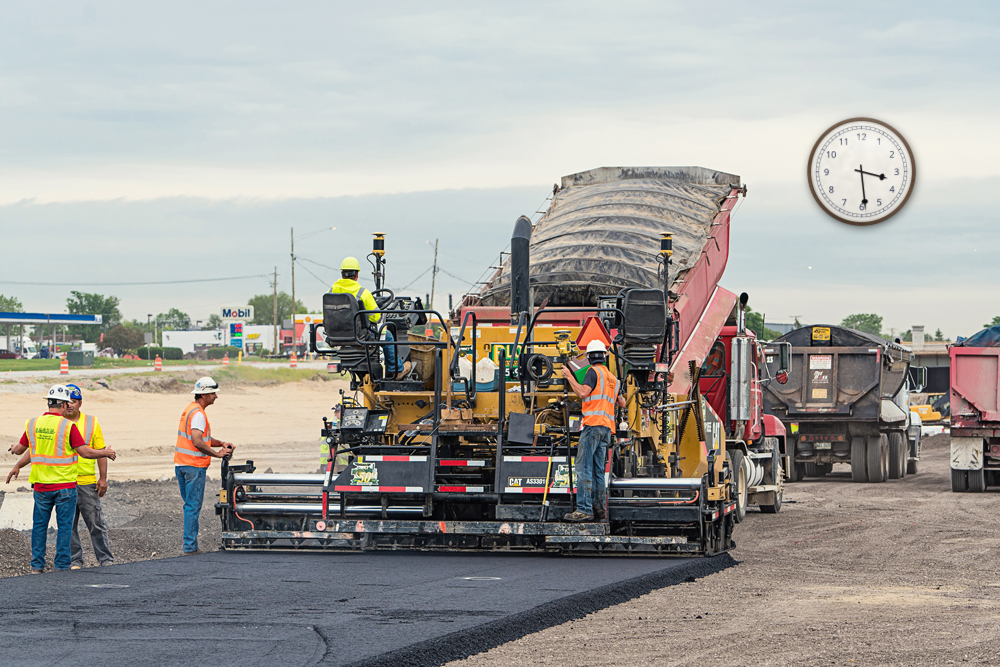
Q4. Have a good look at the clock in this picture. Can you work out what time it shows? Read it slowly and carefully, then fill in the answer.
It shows 3:29
